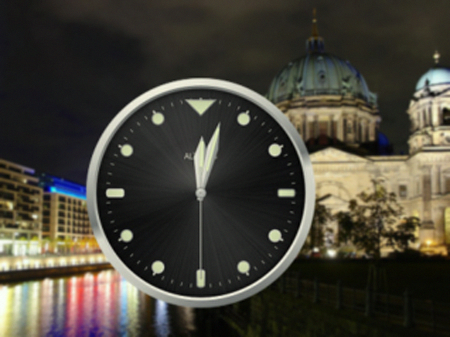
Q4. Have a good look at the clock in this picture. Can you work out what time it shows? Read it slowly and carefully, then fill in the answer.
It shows 12:02:30
